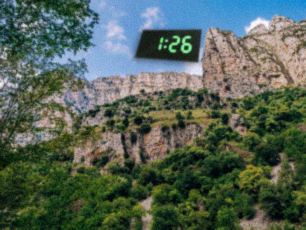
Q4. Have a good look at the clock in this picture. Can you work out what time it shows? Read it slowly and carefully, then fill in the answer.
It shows 1:26
